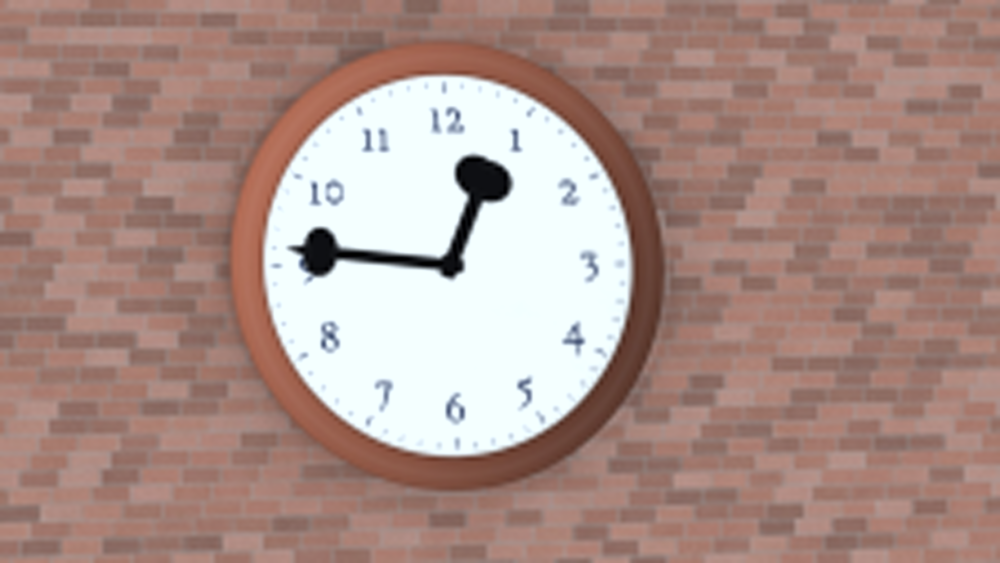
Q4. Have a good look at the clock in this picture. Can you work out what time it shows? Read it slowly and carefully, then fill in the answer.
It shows 12:46
